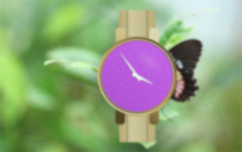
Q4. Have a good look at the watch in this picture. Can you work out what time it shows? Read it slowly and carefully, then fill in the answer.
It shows 3:54
